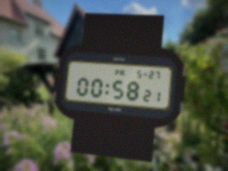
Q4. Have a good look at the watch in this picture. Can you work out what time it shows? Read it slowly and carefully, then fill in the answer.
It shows 0:58:21
